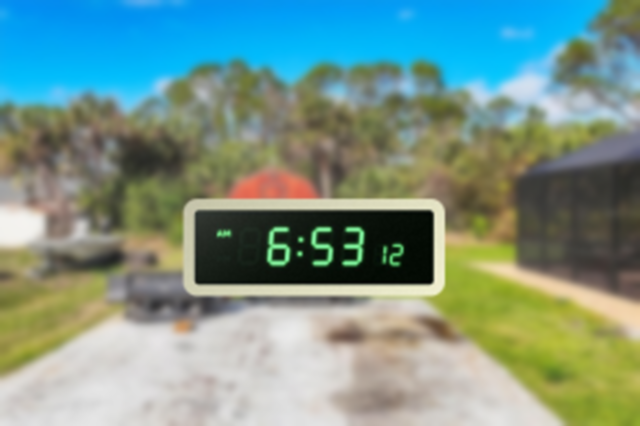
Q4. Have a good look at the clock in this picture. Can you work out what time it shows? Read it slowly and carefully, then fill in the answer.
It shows 6:53:12
